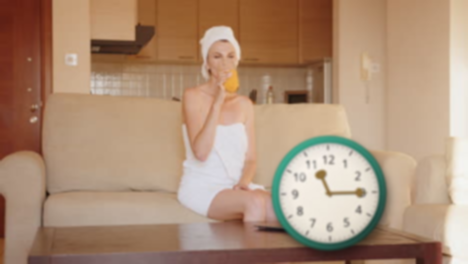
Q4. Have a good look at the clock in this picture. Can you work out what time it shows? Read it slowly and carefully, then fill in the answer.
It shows 11:15
